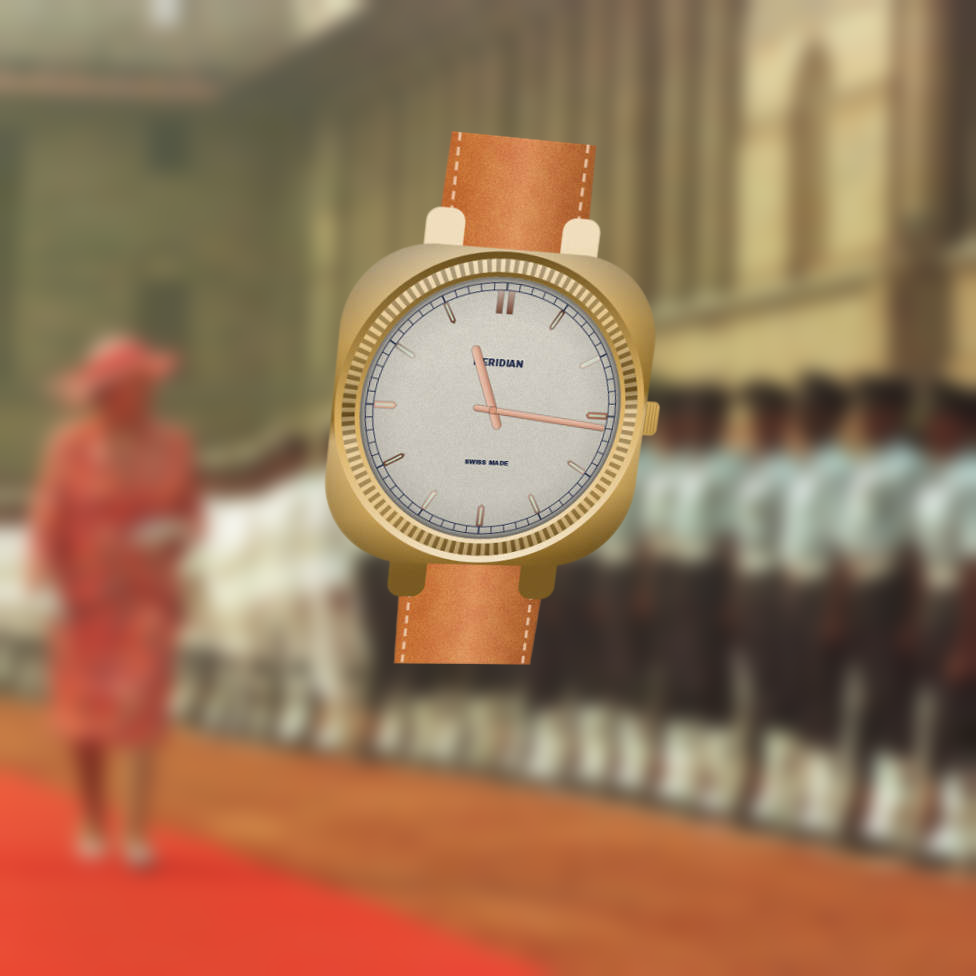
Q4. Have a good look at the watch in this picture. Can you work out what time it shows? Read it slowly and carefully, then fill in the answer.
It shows 11:16
